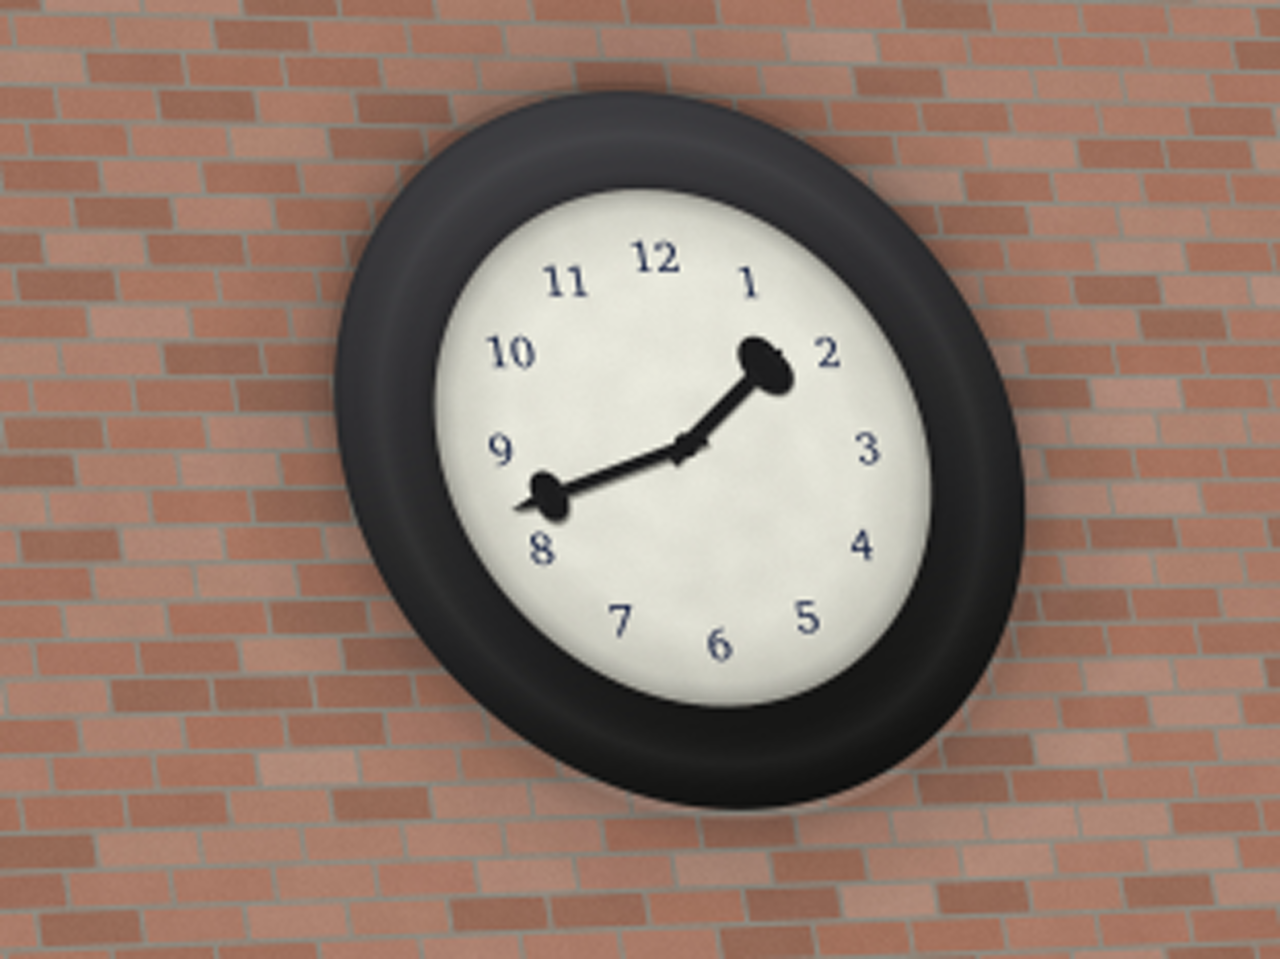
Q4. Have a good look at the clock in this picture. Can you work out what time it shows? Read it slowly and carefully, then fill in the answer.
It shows 1:42
